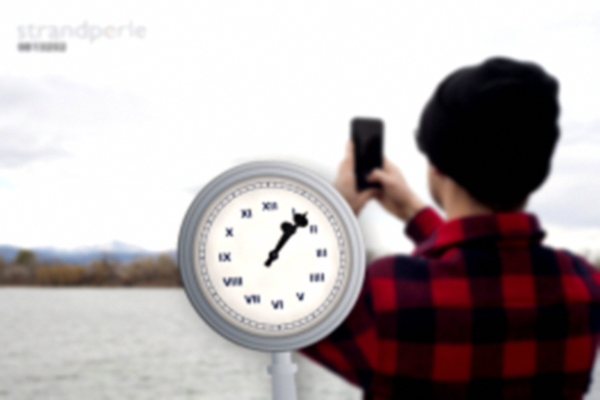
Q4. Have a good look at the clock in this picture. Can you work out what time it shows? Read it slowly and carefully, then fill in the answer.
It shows 1:07
